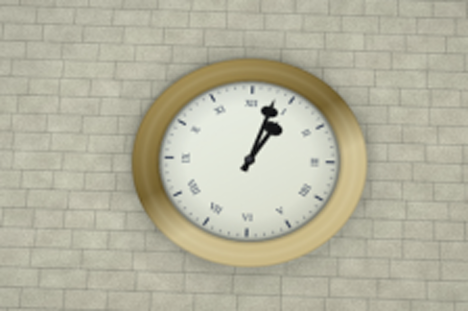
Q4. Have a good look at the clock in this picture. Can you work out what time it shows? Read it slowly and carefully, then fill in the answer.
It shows 1:03
